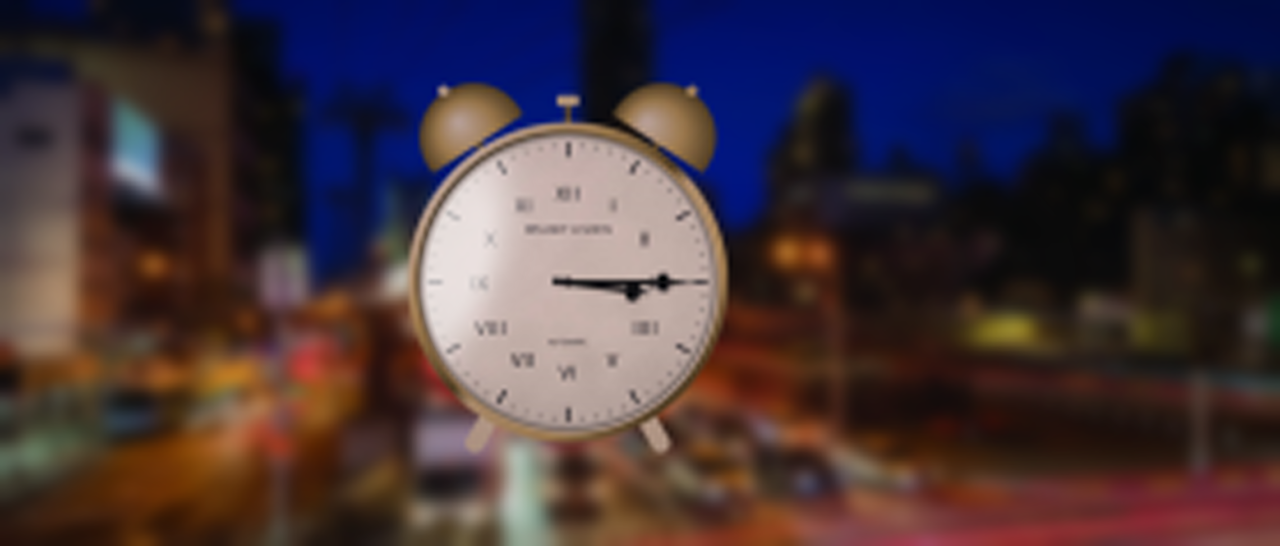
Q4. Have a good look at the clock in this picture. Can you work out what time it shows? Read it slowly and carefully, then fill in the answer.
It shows 3:15
